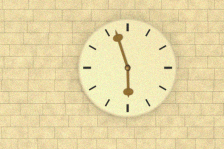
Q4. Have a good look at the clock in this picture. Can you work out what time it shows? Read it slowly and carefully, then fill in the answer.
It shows 5:57
